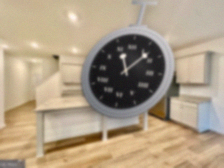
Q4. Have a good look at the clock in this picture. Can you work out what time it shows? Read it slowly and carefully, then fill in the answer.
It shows 11:07
